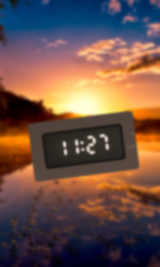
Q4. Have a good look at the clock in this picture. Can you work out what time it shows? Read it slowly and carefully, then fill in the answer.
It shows 11:27
